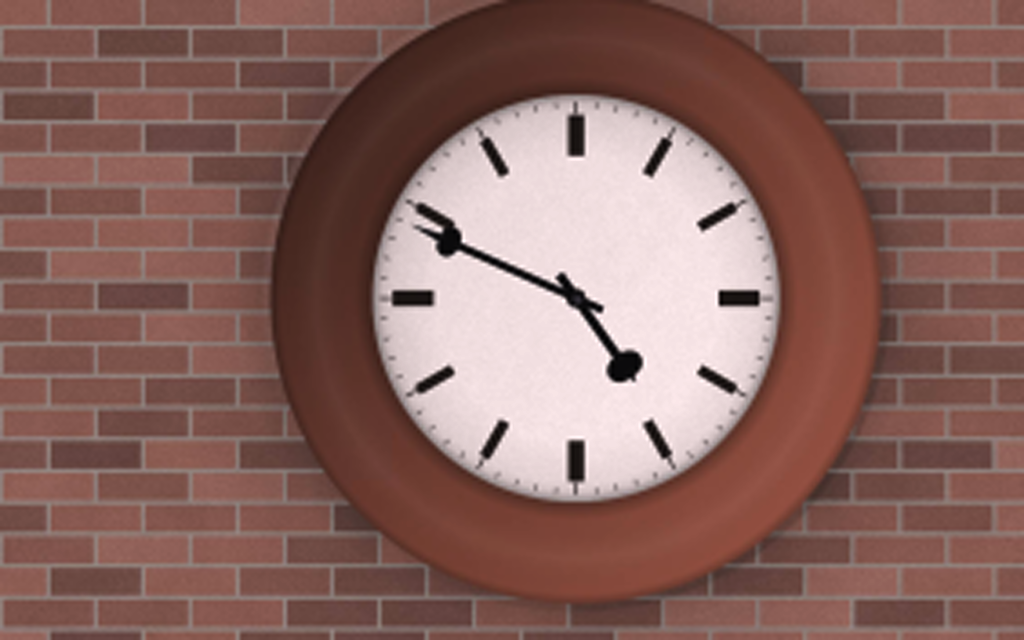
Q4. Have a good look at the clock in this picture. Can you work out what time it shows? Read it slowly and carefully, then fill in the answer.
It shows 4:49
